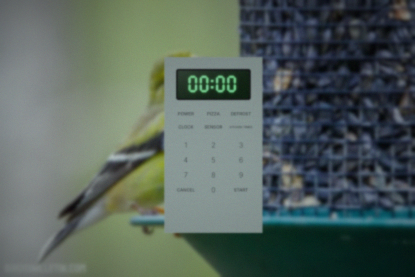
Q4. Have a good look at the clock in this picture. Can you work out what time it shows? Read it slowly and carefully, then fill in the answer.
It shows 0:00
